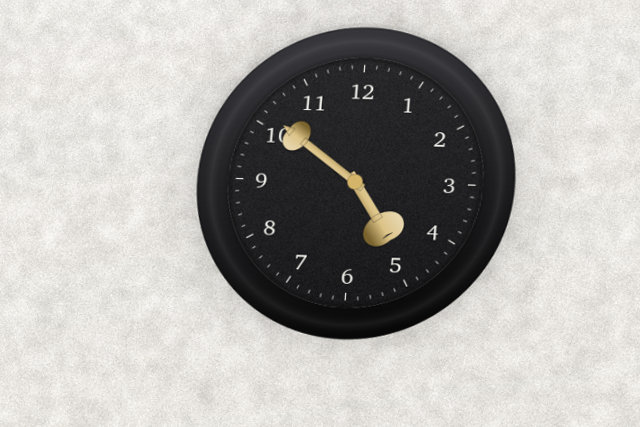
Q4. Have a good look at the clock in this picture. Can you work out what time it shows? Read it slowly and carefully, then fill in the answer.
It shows 4:51
